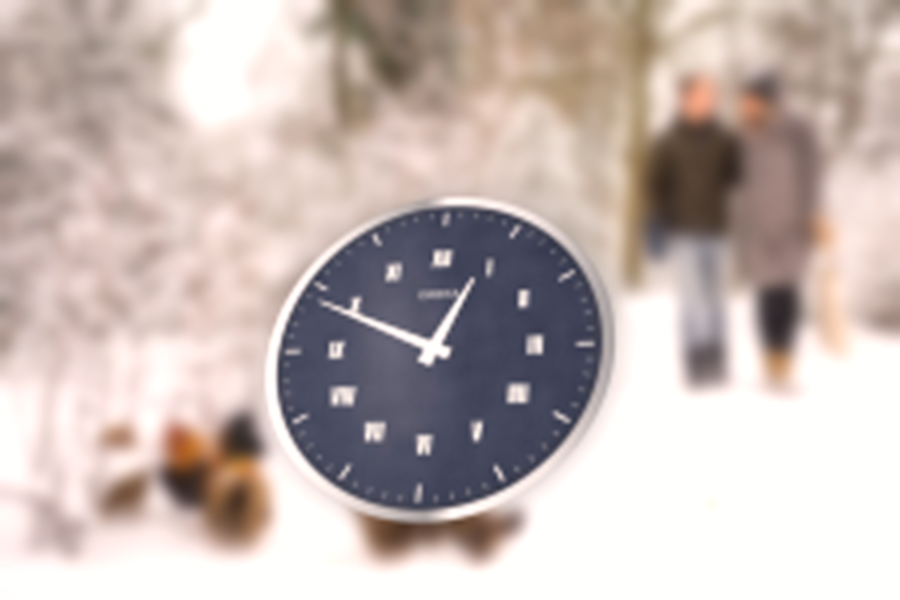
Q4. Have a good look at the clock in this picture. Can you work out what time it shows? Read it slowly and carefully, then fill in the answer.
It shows 12:49
